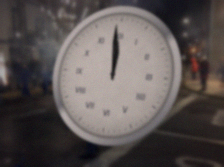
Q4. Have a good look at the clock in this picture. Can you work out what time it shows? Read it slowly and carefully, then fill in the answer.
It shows 11:59
